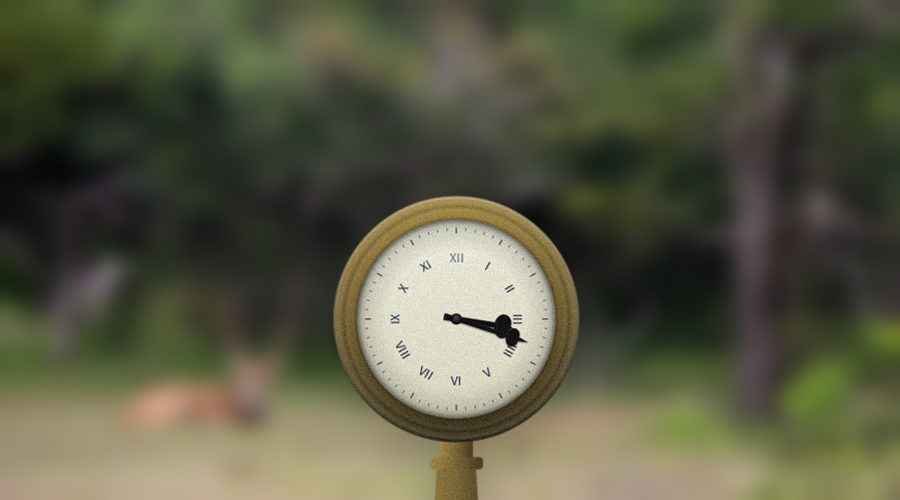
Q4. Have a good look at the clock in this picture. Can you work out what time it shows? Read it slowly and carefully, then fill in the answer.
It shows 3:18
